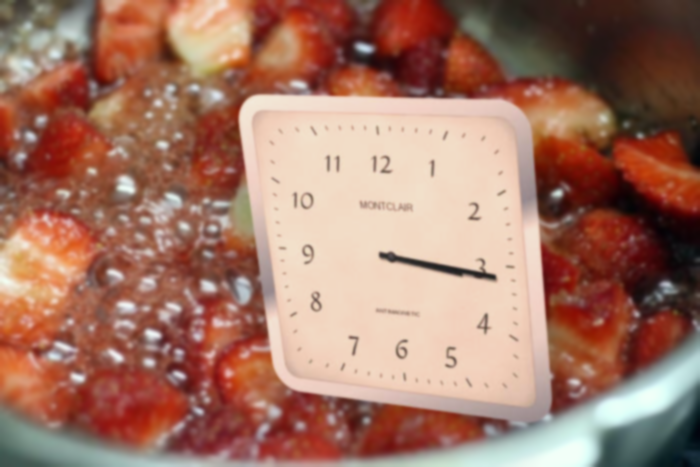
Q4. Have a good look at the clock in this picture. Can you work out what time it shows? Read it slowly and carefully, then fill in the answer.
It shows 3:16
